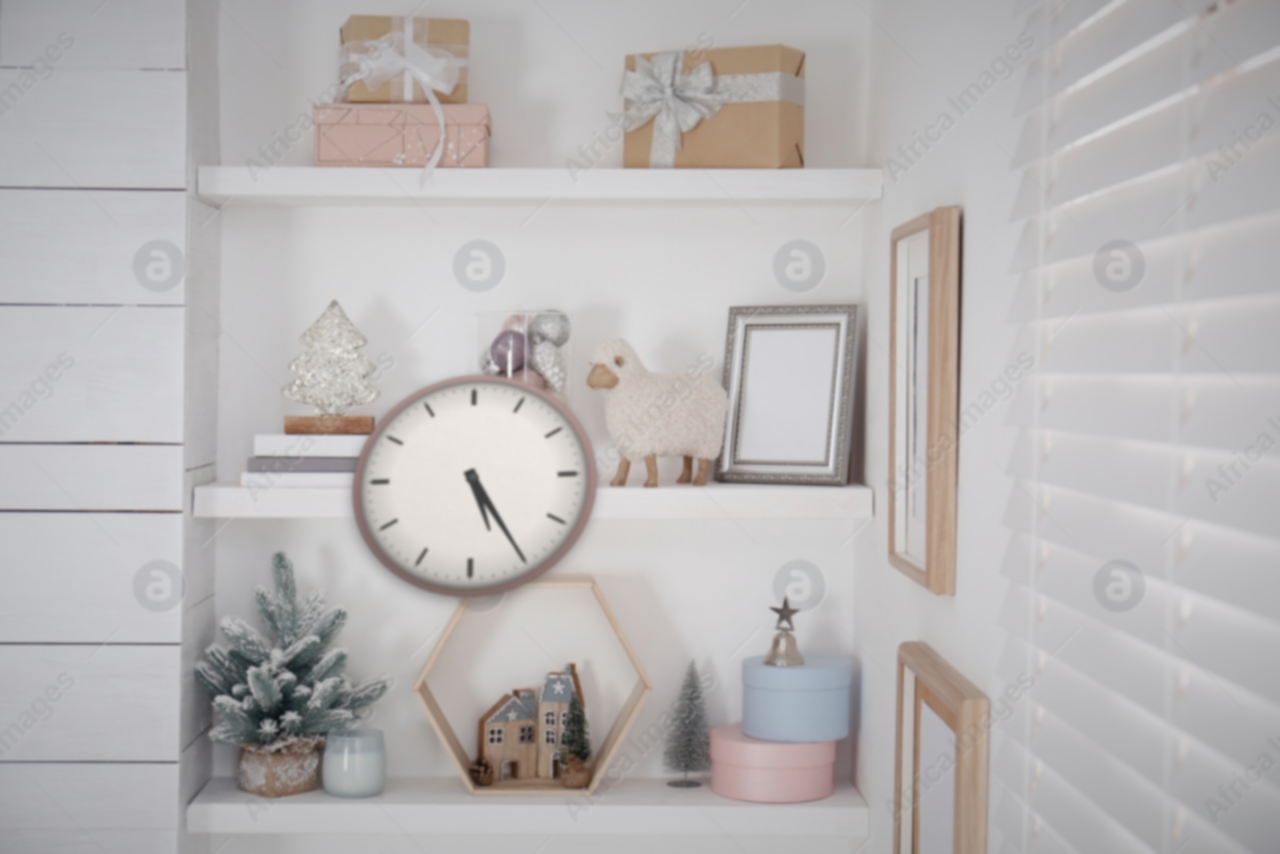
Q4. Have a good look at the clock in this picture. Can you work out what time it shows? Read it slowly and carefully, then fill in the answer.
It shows 5:25
